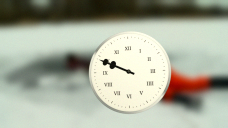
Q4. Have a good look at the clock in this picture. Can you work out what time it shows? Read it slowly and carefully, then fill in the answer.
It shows 9:49
